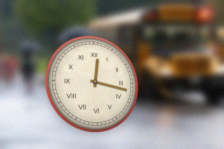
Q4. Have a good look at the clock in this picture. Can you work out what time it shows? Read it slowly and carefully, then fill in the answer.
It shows 12:17
